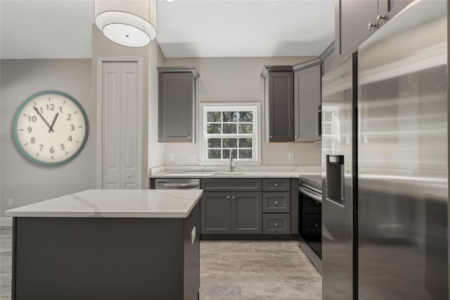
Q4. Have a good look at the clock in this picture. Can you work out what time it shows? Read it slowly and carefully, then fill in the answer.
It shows 12:54
